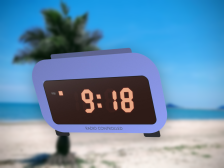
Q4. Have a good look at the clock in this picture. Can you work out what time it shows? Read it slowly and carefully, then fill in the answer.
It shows 9:18
